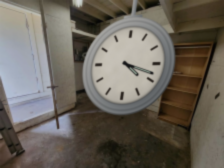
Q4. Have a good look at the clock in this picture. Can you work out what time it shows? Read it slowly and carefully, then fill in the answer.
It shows 4:18
